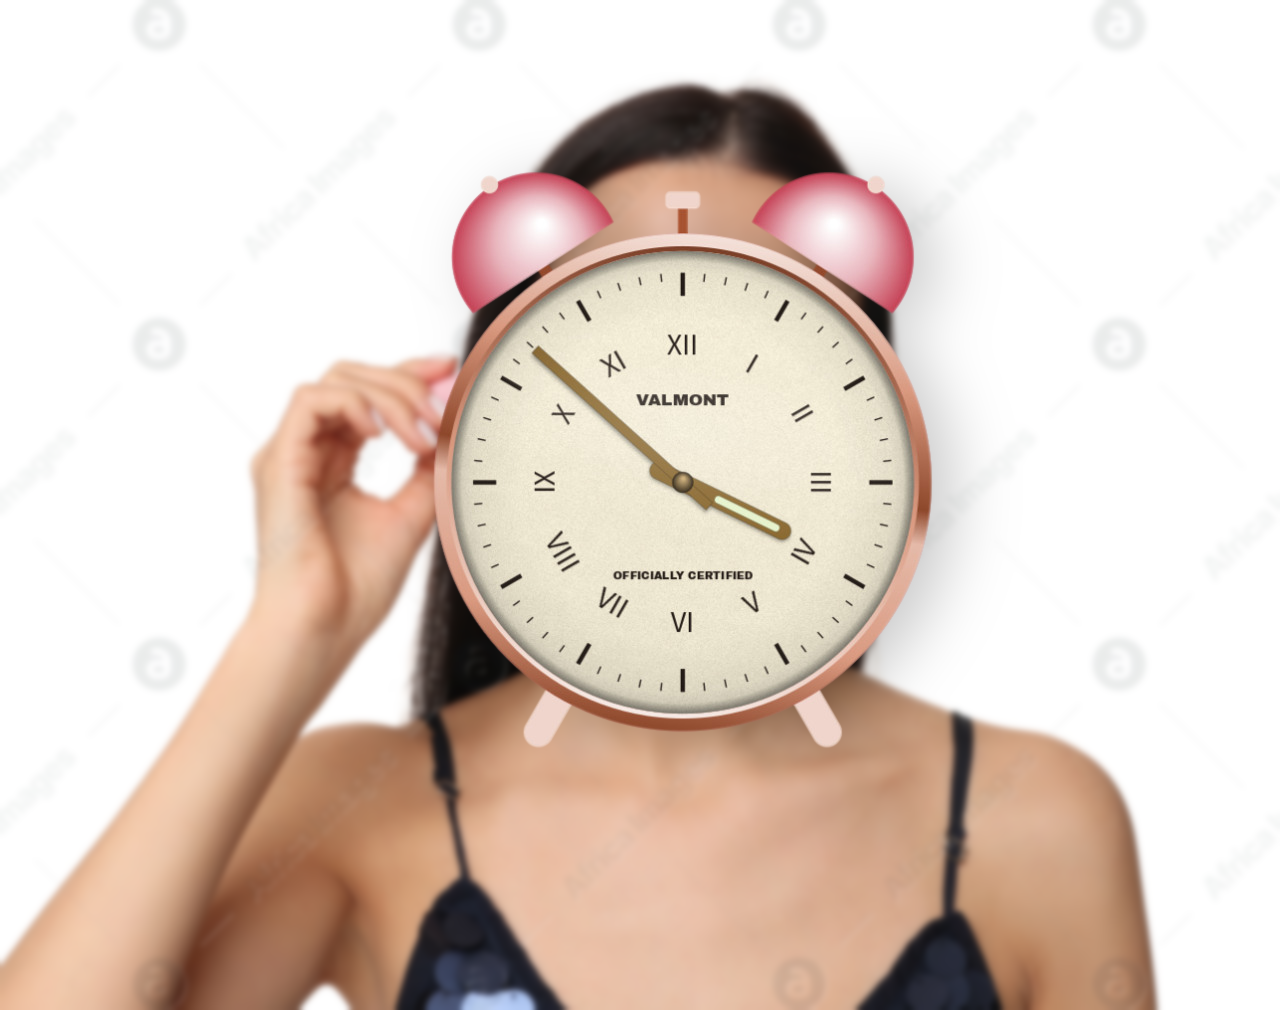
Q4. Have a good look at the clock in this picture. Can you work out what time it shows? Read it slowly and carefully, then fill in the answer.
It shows 3:52
